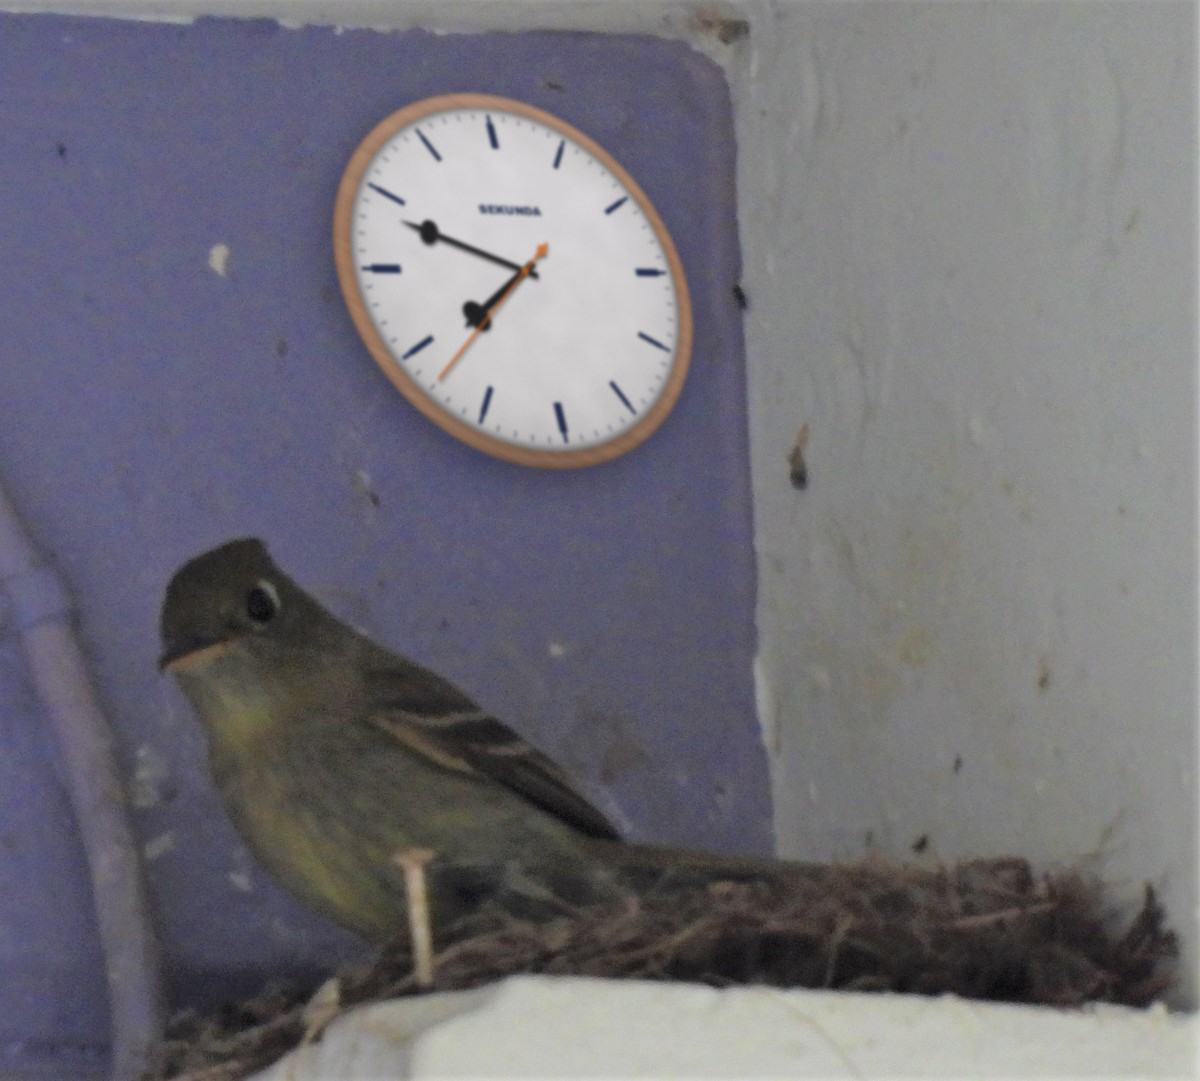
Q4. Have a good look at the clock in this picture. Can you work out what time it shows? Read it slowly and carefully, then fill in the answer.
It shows 7:48:38
